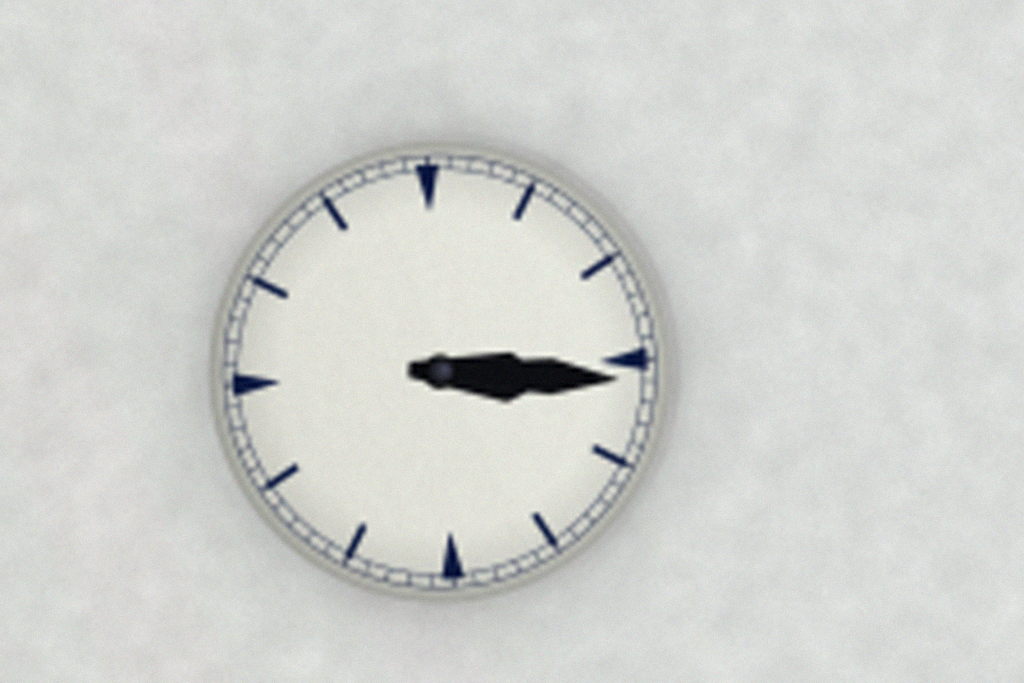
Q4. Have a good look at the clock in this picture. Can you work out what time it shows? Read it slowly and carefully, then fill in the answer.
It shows 3:16
